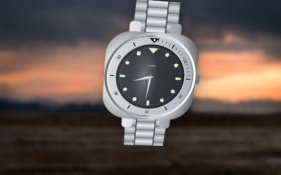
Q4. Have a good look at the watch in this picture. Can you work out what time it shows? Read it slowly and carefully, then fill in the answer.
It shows 8:31
